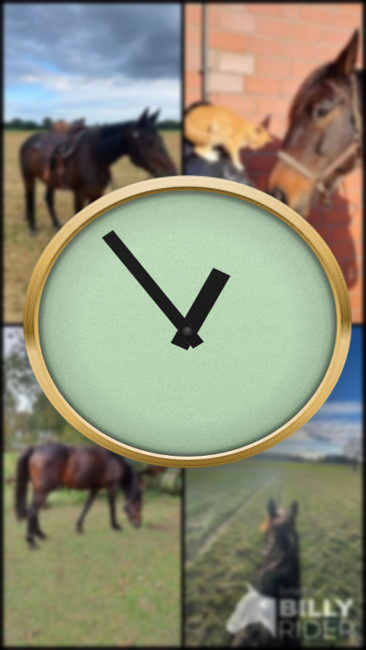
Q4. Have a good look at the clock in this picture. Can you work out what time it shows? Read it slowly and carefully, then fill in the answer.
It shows 12:54
